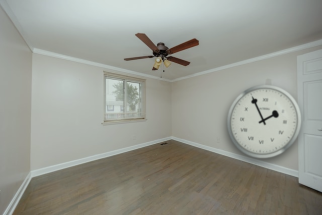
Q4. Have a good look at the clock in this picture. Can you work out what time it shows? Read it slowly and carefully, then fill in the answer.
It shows 1:55
